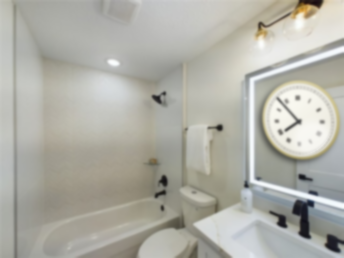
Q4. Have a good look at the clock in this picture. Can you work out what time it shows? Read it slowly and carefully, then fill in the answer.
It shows 7:53
